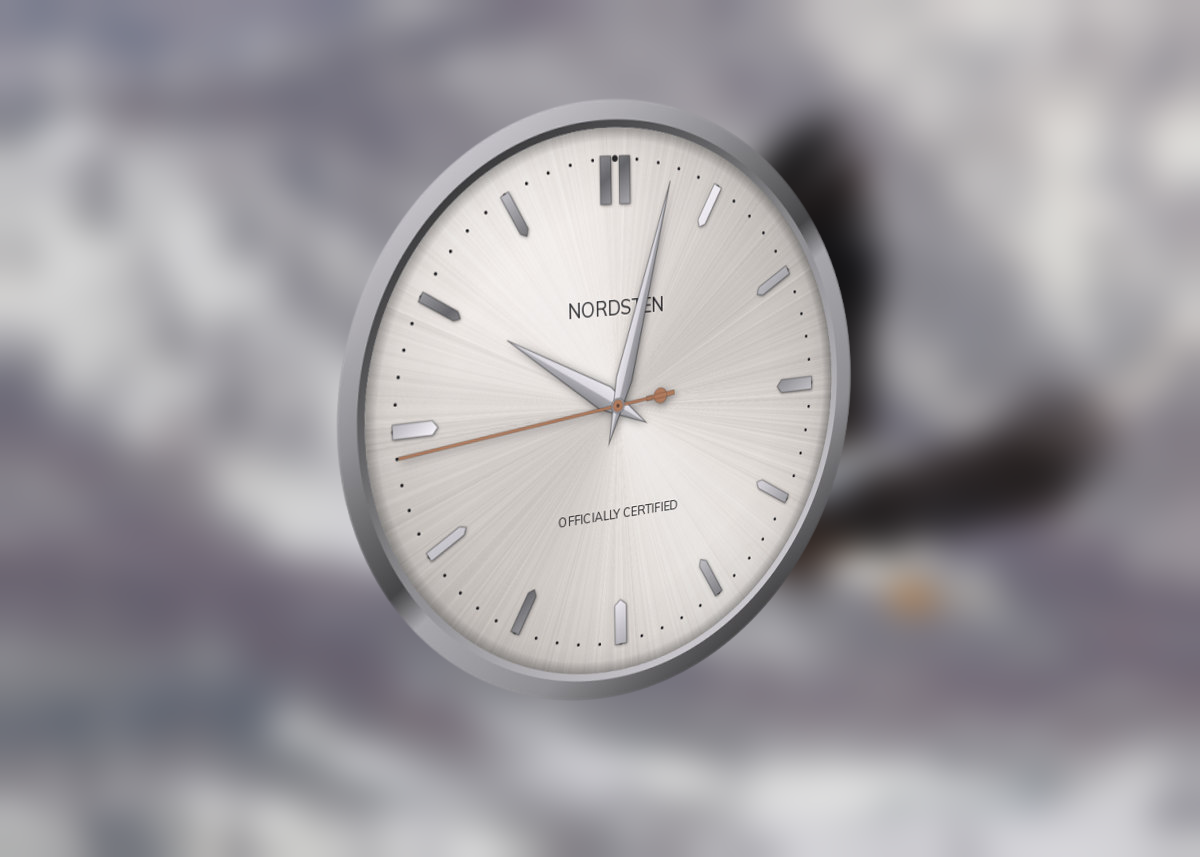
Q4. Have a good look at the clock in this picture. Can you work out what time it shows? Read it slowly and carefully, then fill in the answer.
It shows 10:02:44
